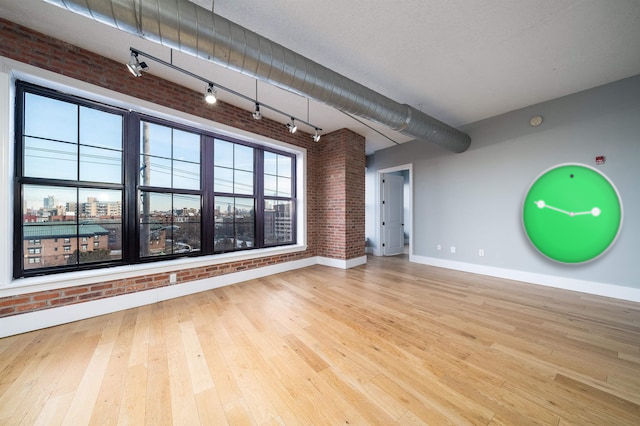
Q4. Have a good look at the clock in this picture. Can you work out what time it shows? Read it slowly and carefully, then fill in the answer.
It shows 2:48
